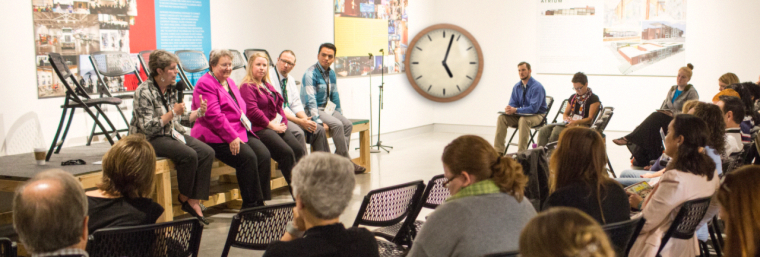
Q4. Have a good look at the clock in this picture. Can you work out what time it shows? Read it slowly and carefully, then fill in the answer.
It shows 5:03
